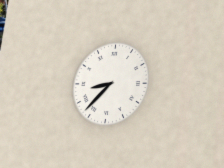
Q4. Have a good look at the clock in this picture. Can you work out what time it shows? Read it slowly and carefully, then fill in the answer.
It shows 8:37
